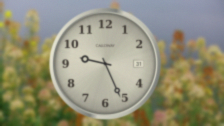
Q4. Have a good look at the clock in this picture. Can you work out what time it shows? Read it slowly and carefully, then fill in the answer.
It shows 9:26
